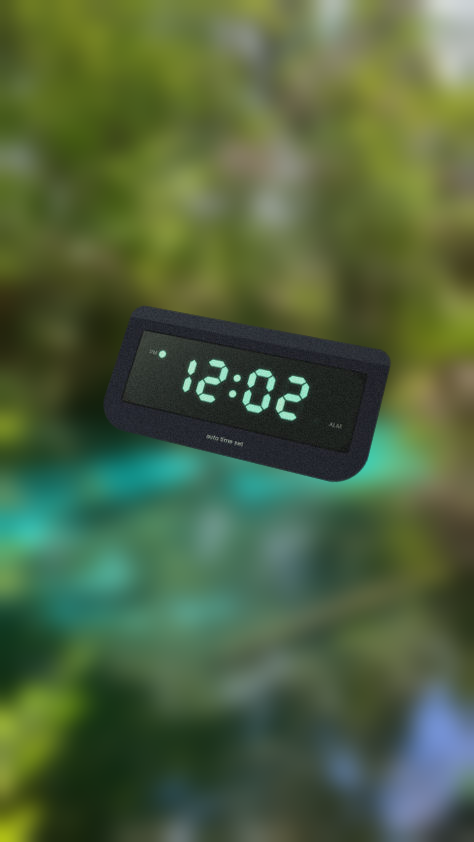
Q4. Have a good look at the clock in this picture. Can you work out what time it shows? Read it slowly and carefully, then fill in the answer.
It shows 12:02
